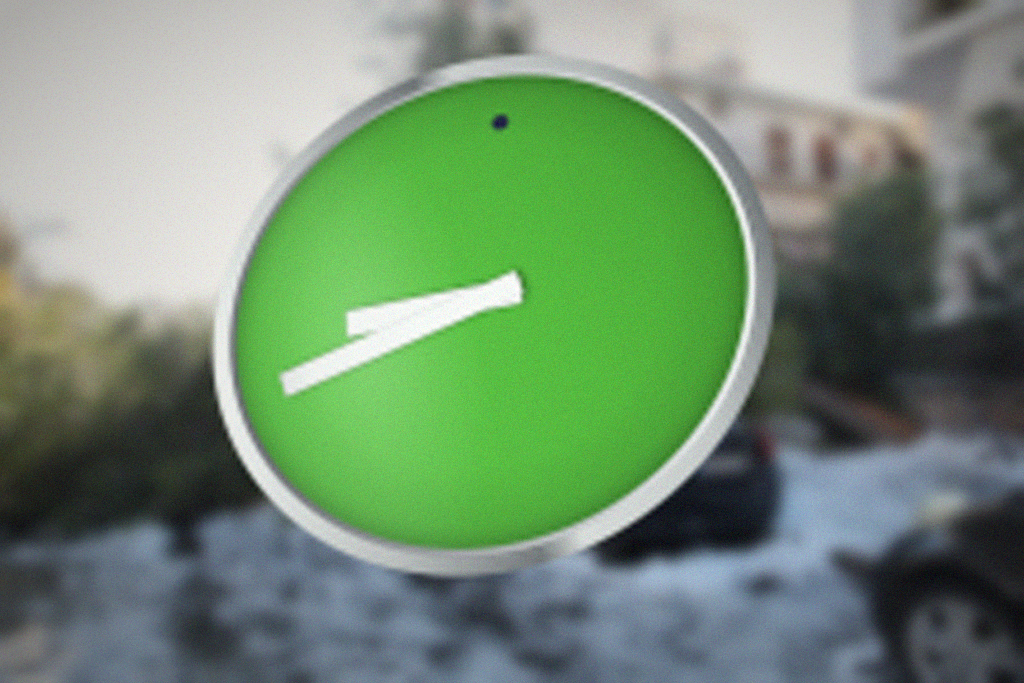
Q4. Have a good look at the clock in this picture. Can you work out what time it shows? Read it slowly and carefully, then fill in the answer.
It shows 8:41
